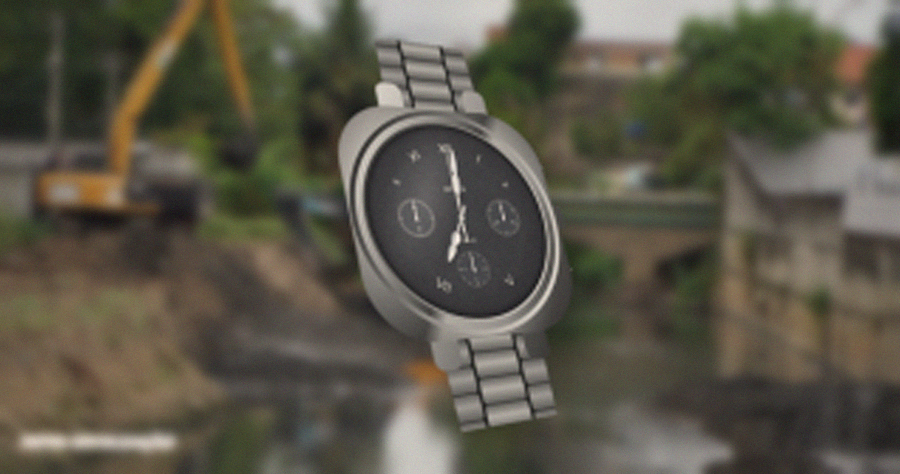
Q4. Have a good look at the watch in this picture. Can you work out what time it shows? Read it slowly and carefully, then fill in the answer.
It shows 7:01
